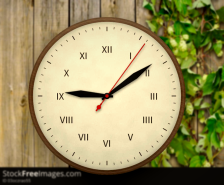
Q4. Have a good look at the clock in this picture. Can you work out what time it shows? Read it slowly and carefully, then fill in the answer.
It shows 9:09:06
